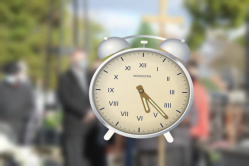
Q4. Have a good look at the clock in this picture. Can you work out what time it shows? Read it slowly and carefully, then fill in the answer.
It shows 5:23
